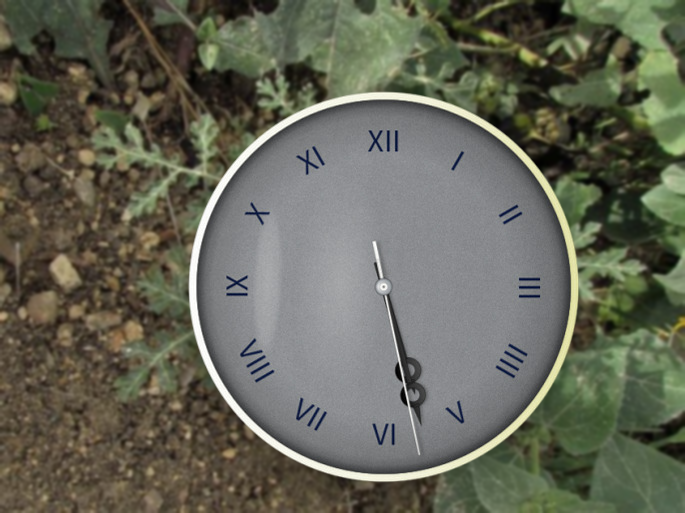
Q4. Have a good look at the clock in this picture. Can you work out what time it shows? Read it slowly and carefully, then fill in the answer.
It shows 5:27:28
